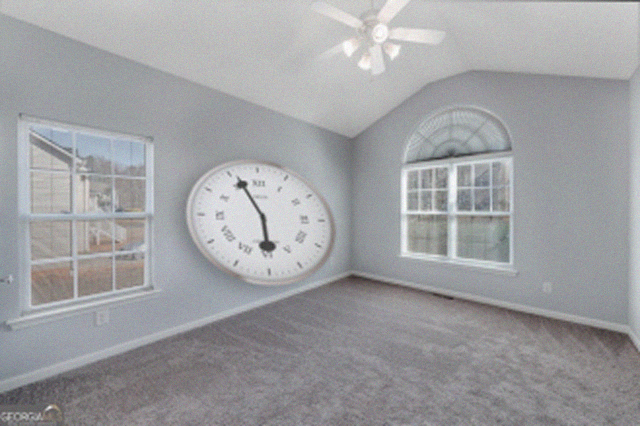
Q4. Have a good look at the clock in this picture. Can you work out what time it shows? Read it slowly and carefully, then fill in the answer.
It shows 5:56
